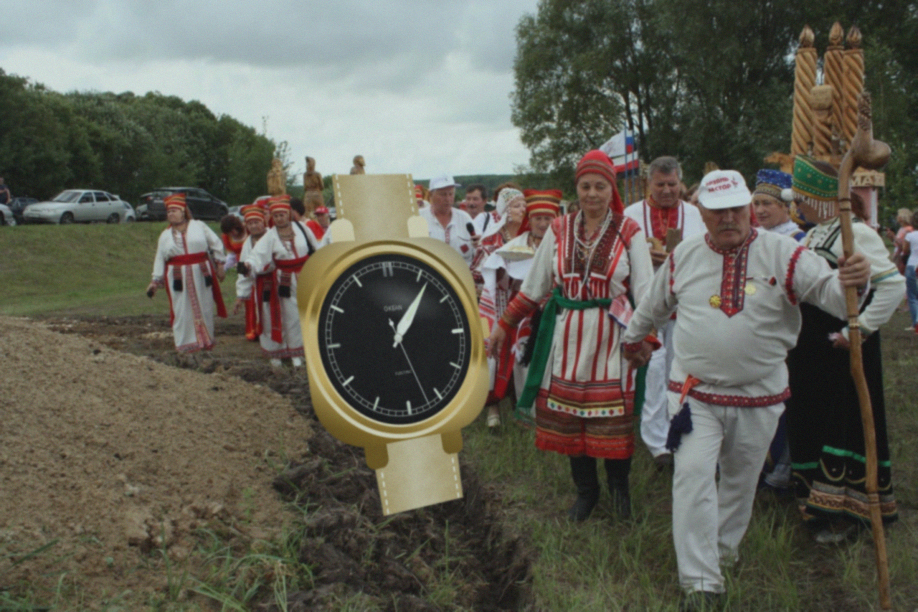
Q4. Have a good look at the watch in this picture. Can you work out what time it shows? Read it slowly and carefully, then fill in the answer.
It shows 1:06:27
